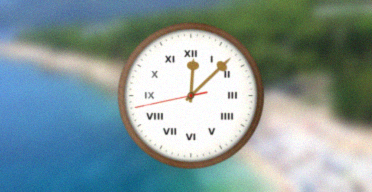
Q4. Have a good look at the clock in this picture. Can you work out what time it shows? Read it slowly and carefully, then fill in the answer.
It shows 12:07:43
